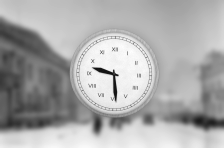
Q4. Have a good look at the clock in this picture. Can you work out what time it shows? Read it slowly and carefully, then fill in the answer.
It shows 9:29
